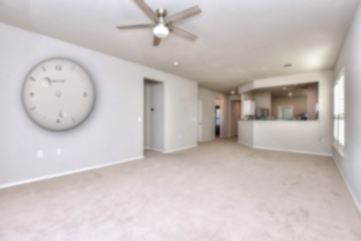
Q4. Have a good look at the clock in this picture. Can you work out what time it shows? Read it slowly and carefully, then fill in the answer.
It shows 10:28
